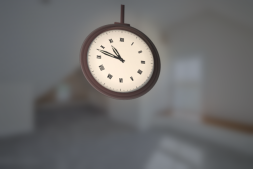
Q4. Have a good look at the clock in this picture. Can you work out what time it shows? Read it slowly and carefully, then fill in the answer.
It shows 10:48
